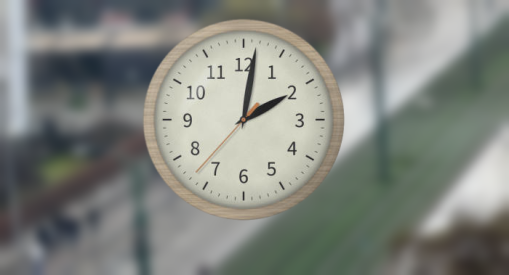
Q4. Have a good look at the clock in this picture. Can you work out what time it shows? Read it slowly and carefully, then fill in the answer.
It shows 2:01:37
